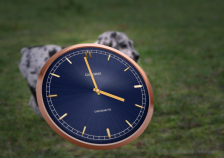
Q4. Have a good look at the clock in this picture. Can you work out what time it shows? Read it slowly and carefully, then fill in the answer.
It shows 3:59
